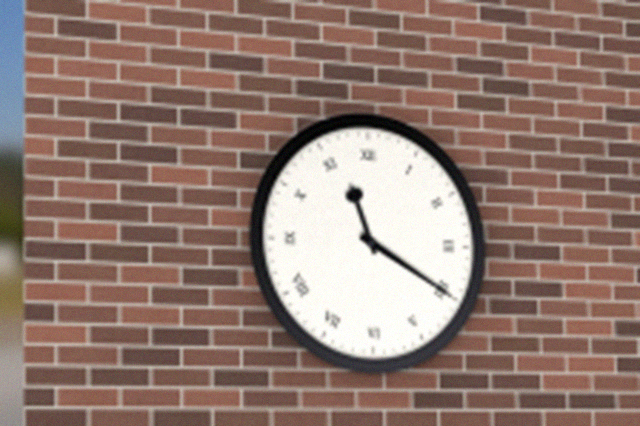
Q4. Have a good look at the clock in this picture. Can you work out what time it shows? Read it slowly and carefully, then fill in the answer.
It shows 11:20
